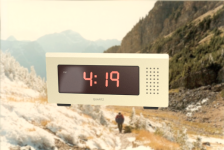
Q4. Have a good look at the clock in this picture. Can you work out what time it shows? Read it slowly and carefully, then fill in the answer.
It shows 4:19
